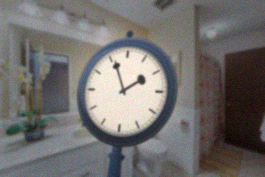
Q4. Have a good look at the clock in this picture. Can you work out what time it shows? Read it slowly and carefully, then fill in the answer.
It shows 1:56
